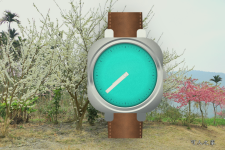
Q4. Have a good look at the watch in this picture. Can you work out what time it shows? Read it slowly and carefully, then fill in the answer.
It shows 7:38
